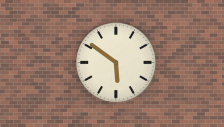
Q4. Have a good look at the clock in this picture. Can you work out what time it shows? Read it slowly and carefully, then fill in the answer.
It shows 5:51
